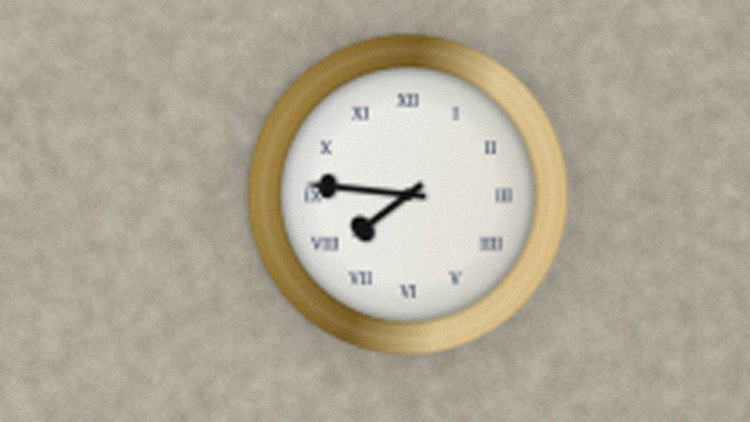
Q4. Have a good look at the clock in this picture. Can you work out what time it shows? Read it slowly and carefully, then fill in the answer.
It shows 7:46
